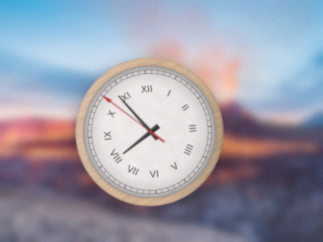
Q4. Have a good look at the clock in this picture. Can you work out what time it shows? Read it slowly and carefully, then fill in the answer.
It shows 7:53:52
